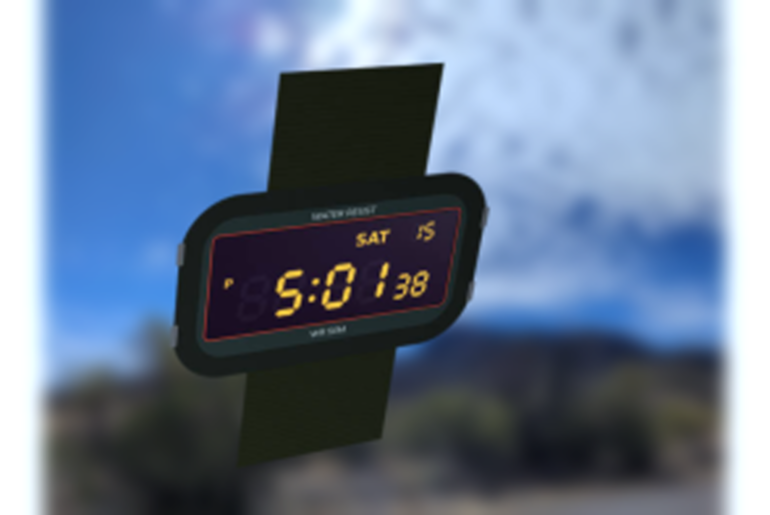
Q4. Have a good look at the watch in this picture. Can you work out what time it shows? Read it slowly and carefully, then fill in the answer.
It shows 5:01:38
